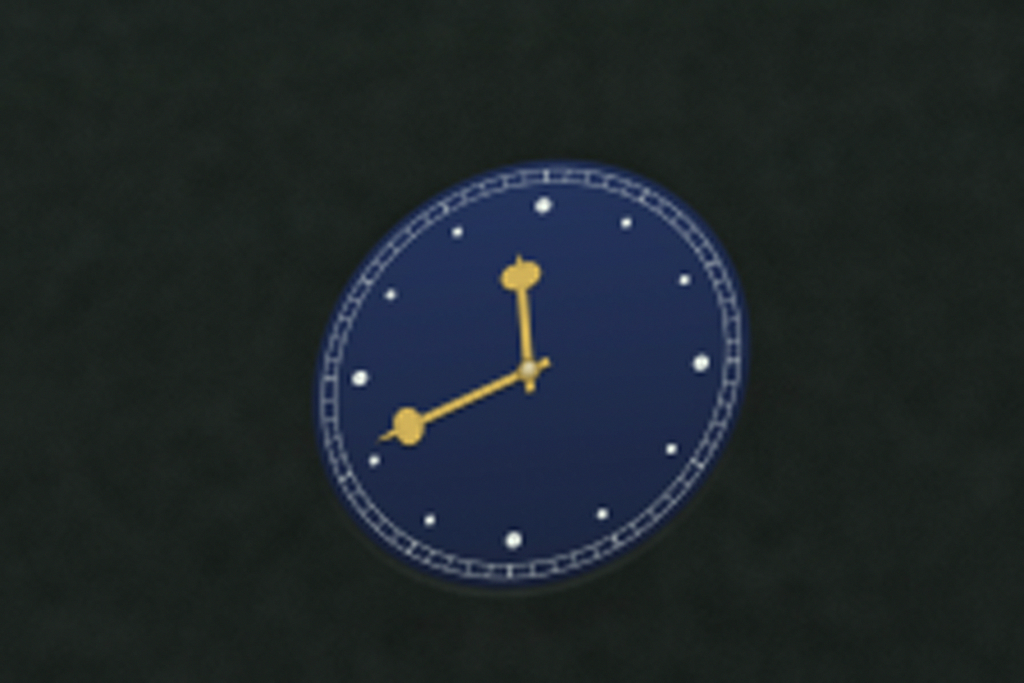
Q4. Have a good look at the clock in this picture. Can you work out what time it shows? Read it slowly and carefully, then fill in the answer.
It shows 11:41
